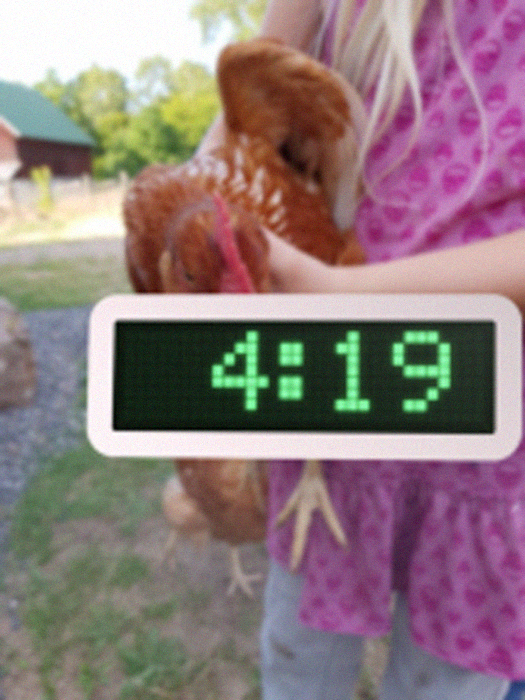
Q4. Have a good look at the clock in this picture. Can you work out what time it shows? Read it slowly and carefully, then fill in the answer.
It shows 4:19
